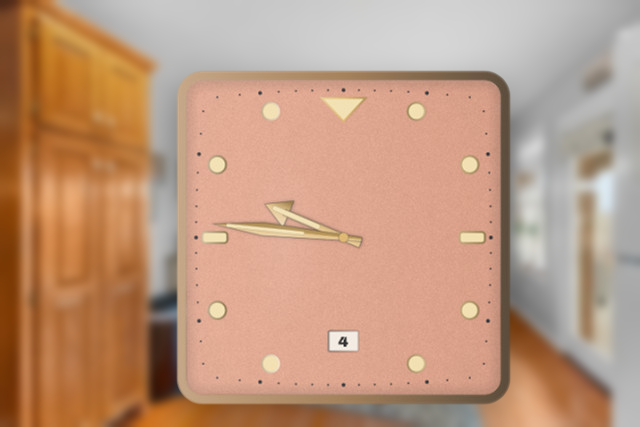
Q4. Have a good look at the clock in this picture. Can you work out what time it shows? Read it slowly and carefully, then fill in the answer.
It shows 9:46
